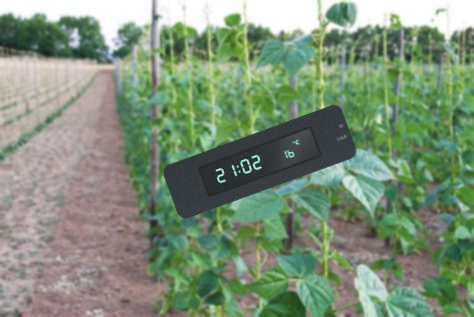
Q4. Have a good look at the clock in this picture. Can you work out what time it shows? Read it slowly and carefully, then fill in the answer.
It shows 21:02
